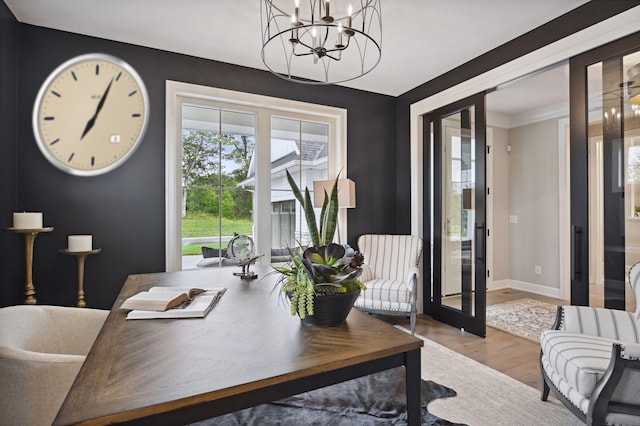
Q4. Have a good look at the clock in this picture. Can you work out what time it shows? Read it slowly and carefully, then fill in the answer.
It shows 7:04
